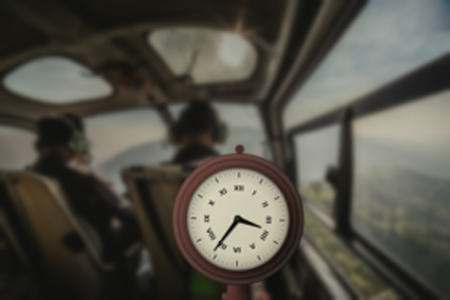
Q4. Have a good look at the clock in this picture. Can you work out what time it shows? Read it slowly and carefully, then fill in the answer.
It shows 3:36
